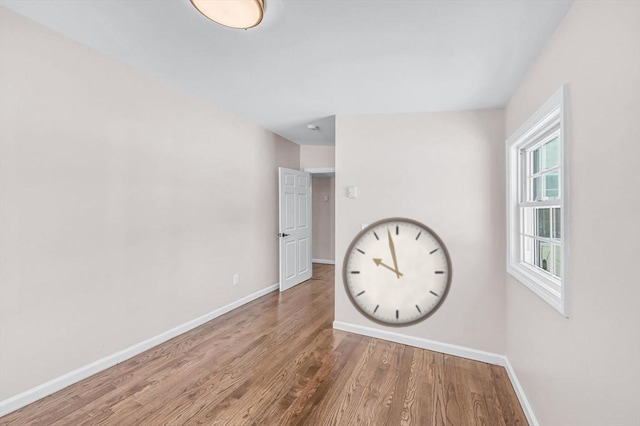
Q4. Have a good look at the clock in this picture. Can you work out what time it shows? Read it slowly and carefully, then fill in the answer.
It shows 9:58
